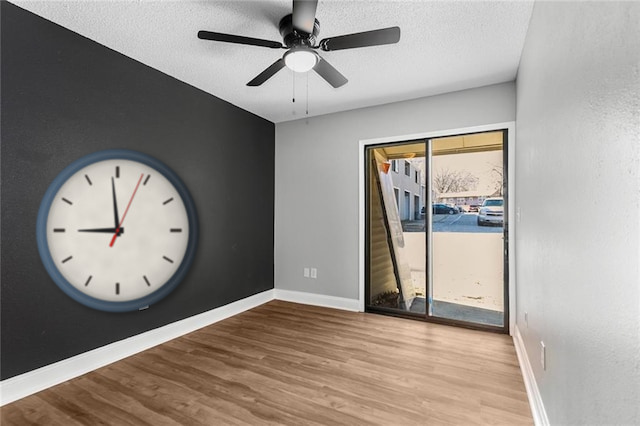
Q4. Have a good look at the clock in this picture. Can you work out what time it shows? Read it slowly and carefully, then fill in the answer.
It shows 8:59:04
